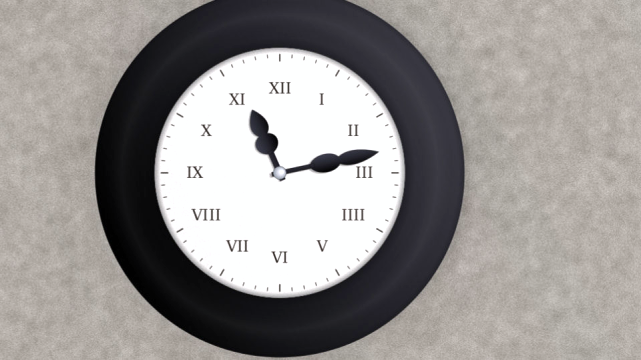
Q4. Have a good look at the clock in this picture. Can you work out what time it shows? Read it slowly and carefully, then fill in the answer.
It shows 11:13
